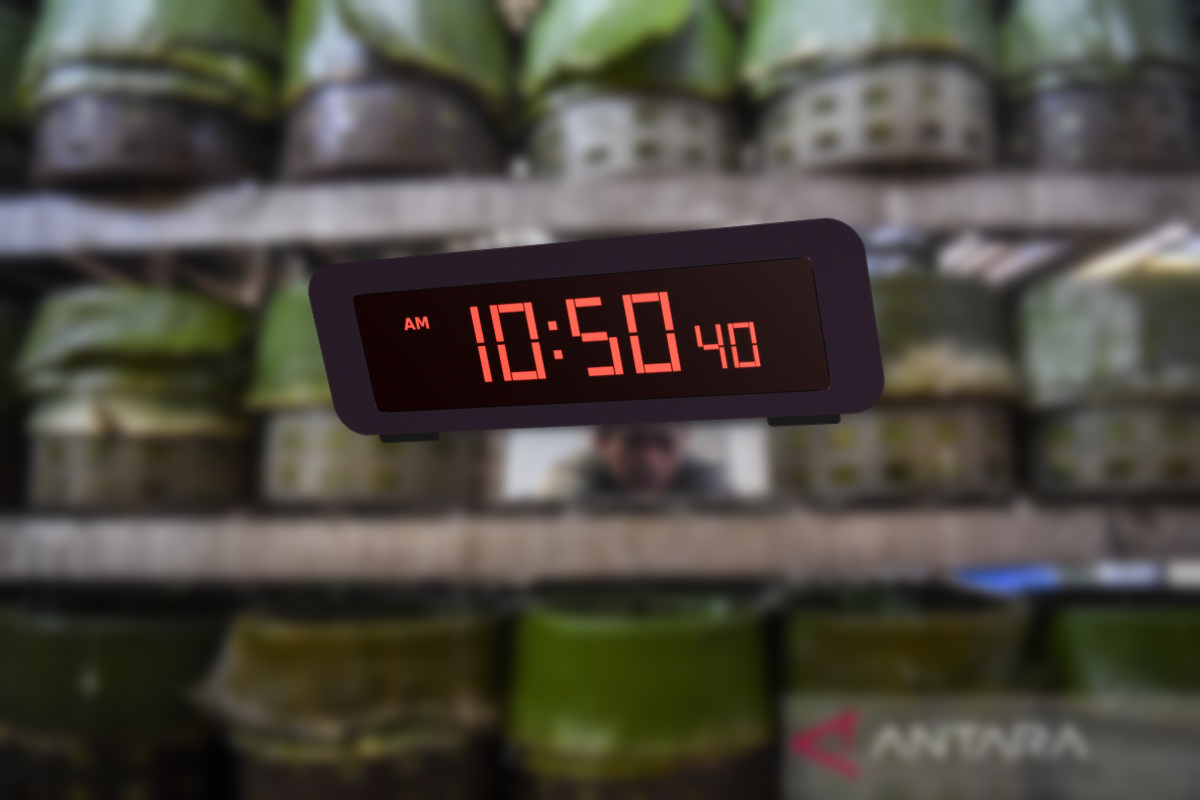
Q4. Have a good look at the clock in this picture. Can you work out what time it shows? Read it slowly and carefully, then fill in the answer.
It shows 10:50:40
